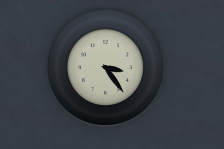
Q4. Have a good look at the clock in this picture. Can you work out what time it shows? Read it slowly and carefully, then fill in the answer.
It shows 3:24
